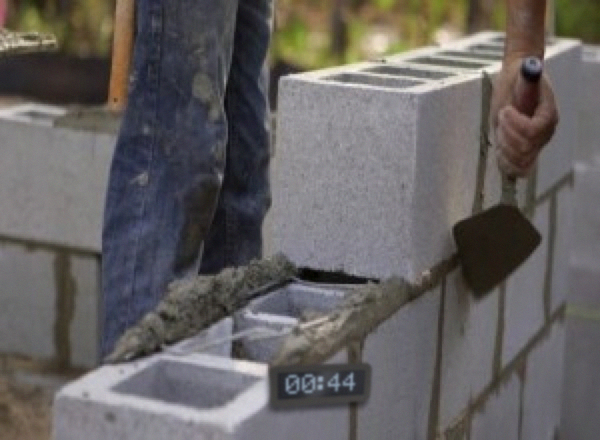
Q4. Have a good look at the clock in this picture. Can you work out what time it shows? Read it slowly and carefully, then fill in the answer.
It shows 0:44
